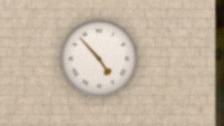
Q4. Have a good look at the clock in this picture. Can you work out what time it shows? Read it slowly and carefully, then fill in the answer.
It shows 4:53
